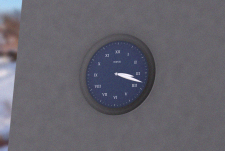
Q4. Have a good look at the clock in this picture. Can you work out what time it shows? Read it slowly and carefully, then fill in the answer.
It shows 3:18
